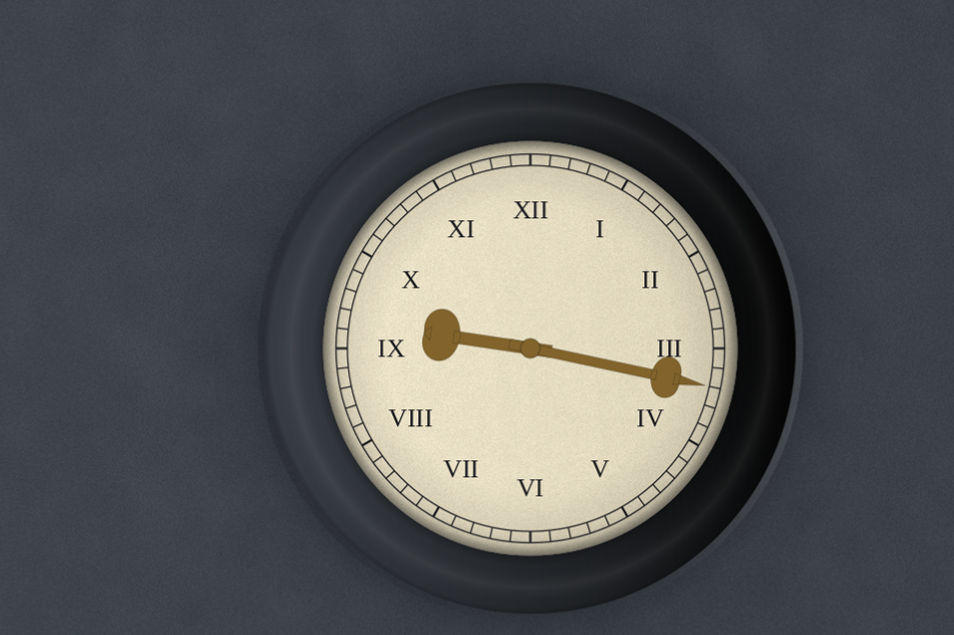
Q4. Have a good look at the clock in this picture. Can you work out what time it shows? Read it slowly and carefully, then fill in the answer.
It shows 9:17
